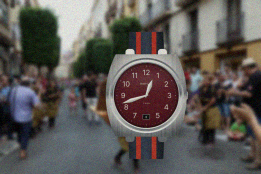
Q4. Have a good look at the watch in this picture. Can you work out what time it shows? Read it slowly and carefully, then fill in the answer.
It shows 12:42
